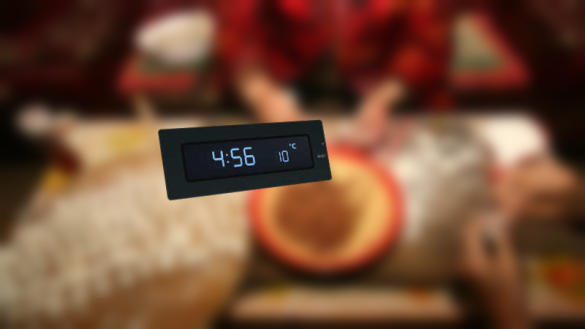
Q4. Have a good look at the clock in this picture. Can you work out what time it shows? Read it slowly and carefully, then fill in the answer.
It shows 4:56
